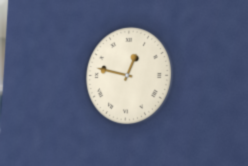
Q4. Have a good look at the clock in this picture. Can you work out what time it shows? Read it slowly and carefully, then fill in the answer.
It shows 12:47
